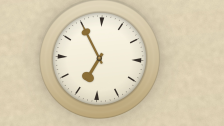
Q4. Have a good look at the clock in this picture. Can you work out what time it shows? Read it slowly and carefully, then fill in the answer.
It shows 6:55
